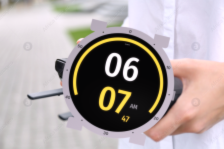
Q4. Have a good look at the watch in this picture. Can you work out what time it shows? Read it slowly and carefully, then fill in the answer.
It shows 6:07:47
